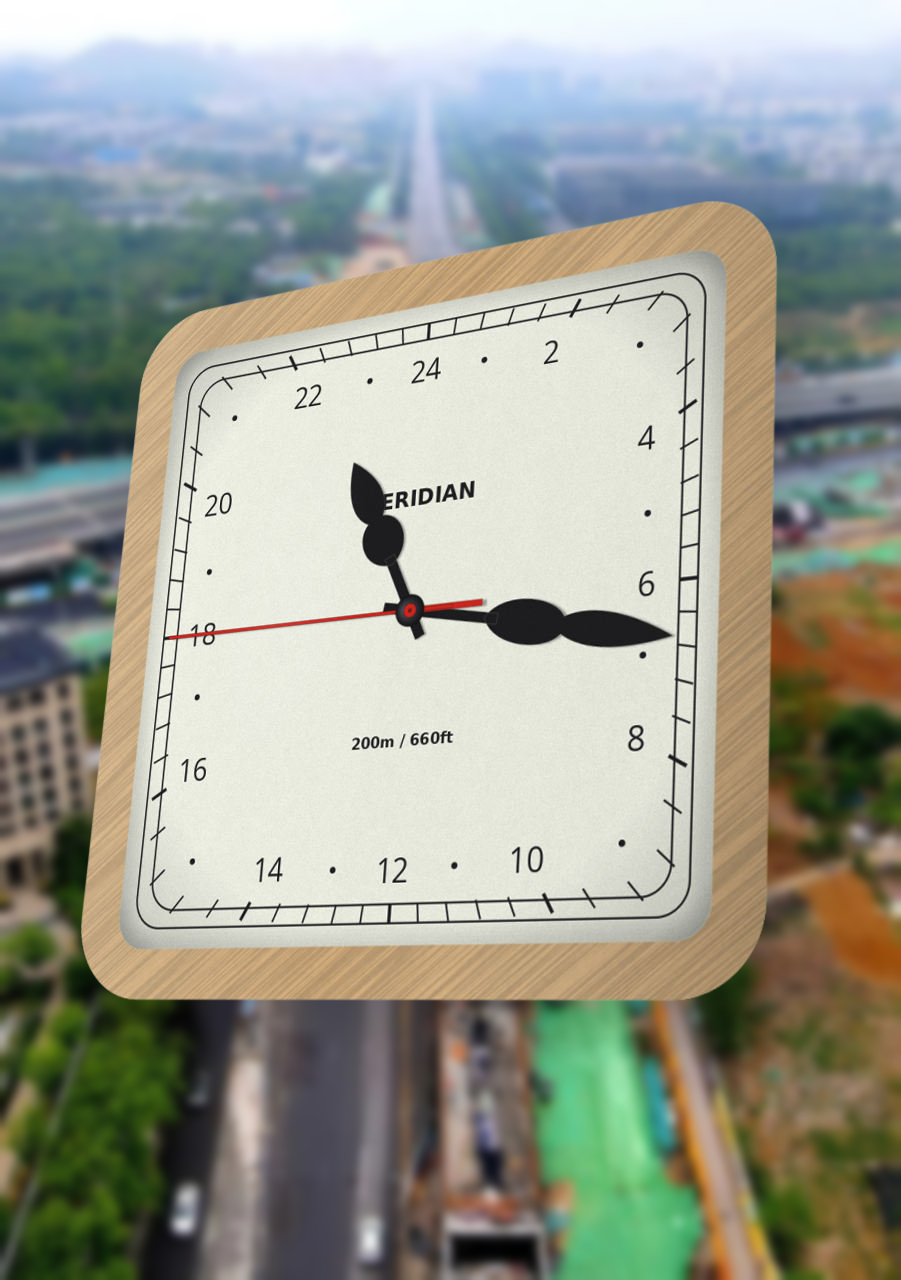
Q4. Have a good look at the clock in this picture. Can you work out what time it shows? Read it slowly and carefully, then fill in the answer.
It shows 22:16:45
